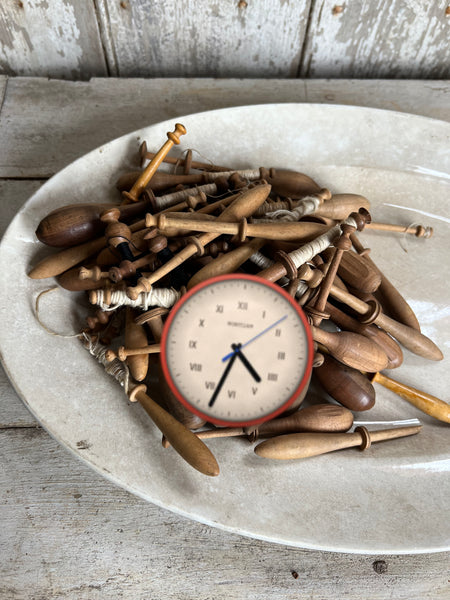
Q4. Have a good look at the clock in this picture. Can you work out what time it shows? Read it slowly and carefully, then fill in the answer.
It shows 4:33:08
